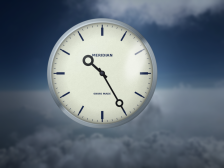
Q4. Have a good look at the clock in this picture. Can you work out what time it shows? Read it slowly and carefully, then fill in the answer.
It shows 10:25
